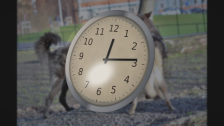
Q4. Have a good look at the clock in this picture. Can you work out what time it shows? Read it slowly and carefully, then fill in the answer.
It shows 12:14
